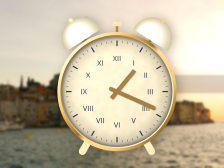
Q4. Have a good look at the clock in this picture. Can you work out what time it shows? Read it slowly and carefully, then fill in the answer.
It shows 1:19
